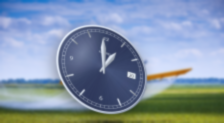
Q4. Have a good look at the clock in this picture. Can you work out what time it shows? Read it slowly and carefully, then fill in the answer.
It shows 12:59
